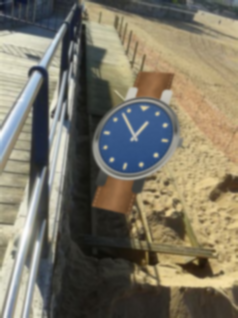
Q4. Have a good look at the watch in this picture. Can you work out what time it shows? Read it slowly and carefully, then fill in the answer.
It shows 12:53
